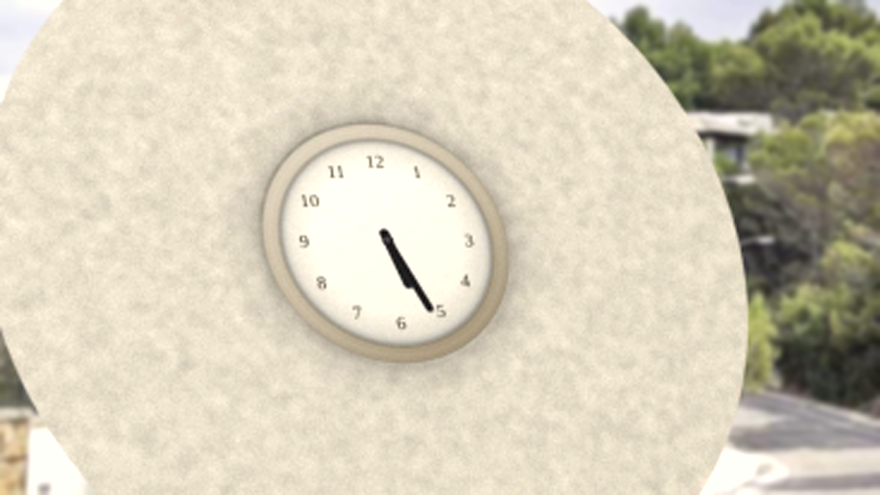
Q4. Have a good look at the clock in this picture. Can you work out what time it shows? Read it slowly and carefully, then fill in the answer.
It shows 5:26
